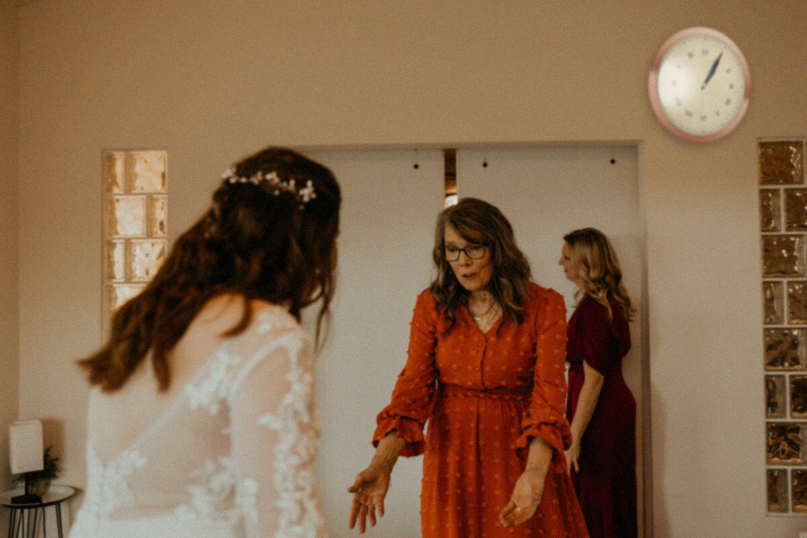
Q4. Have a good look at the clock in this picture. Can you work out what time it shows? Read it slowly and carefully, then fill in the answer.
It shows 1:05
